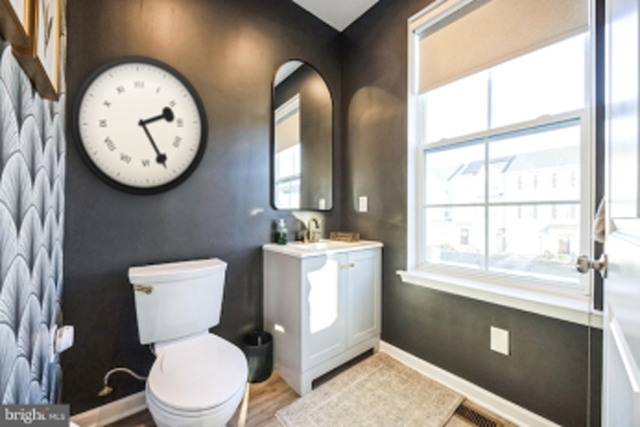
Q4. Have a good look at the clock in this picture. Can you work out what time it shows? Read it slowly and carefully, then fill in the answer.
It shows 2:26
